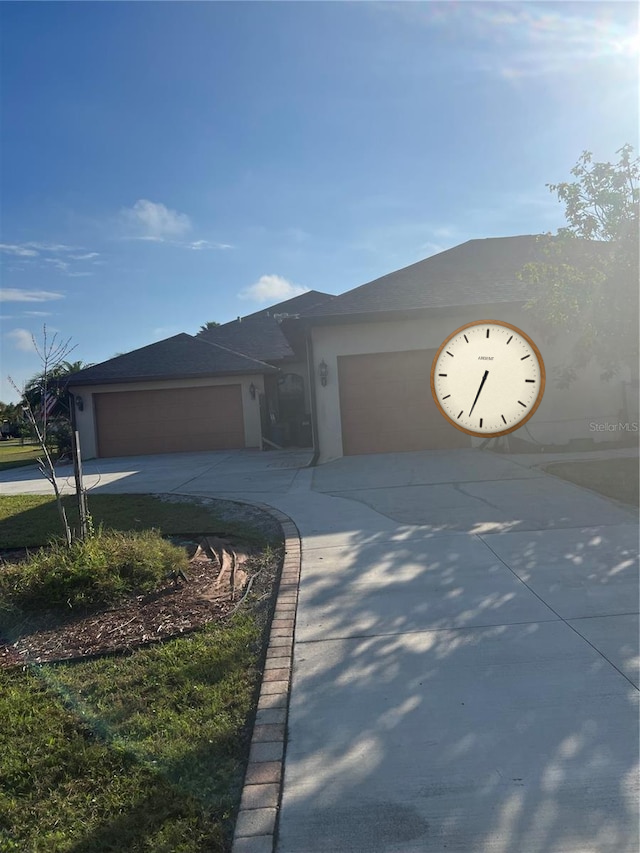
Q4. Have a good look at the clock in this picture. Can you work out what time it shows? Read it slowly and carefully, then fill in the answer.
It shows 6:33
